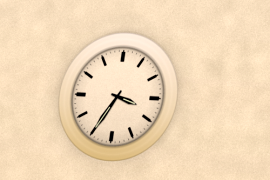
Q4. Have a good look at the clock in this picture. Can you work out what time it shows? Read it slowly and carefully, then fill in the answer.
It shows 3:35
